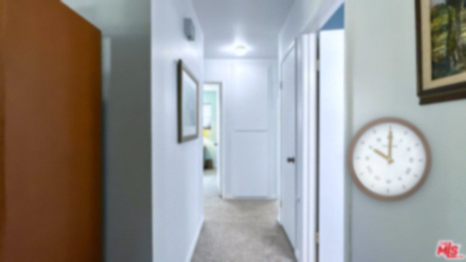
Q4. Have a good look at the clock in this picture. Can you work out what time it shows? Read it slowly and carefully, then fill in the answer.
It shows 10:00
